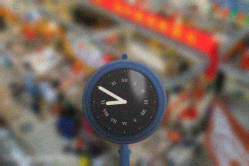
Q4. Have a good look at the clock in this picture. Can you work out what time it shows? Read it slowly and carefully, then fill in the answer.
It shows 8:50
